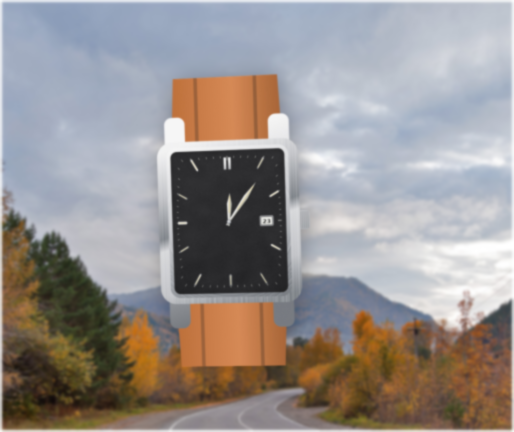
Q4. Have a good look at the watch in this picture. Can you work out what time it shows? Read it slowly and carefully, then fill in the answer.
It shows 12:06
